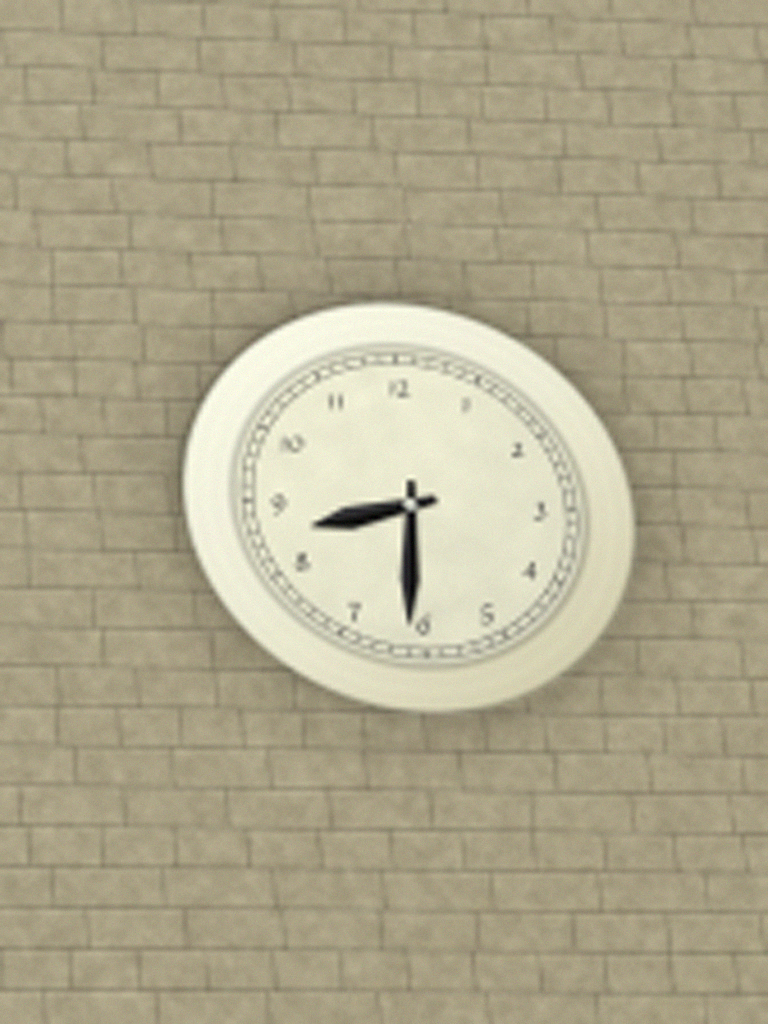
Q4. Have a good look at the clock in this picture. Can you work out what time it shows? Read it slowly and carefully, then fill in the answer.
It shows 8:31
